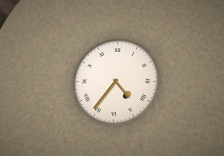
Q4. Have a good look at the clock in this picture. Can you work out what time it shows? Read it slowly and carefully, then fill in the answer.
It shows 4:36
